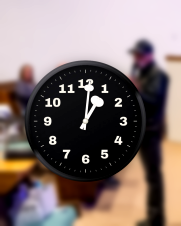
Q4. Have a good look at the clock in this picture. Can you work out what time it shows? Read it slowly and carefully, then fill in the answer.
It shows 1:01
